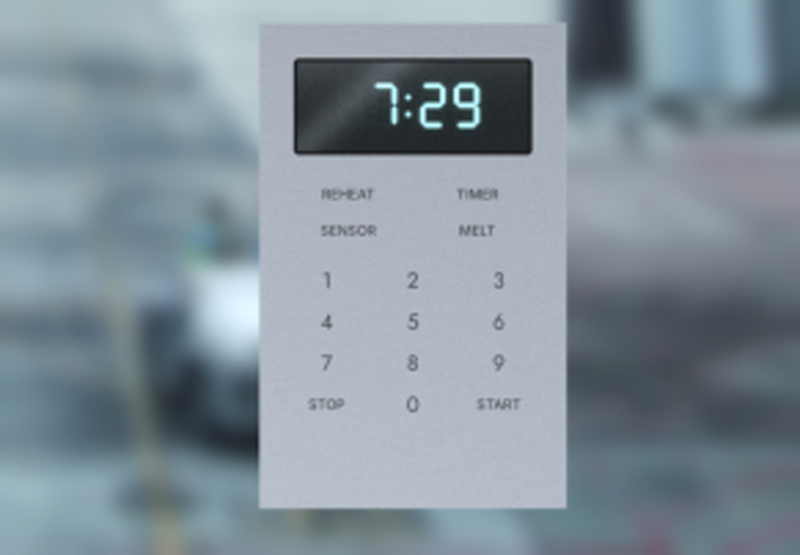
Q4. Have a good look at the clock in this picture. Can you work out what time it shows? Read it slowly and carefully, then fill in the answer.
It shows 7:29
